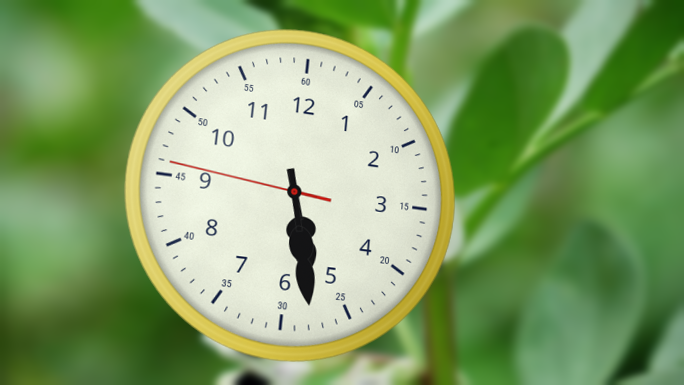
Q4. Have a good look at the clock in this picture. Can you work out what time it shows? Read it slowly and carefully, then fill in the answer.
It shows 5:27:46
